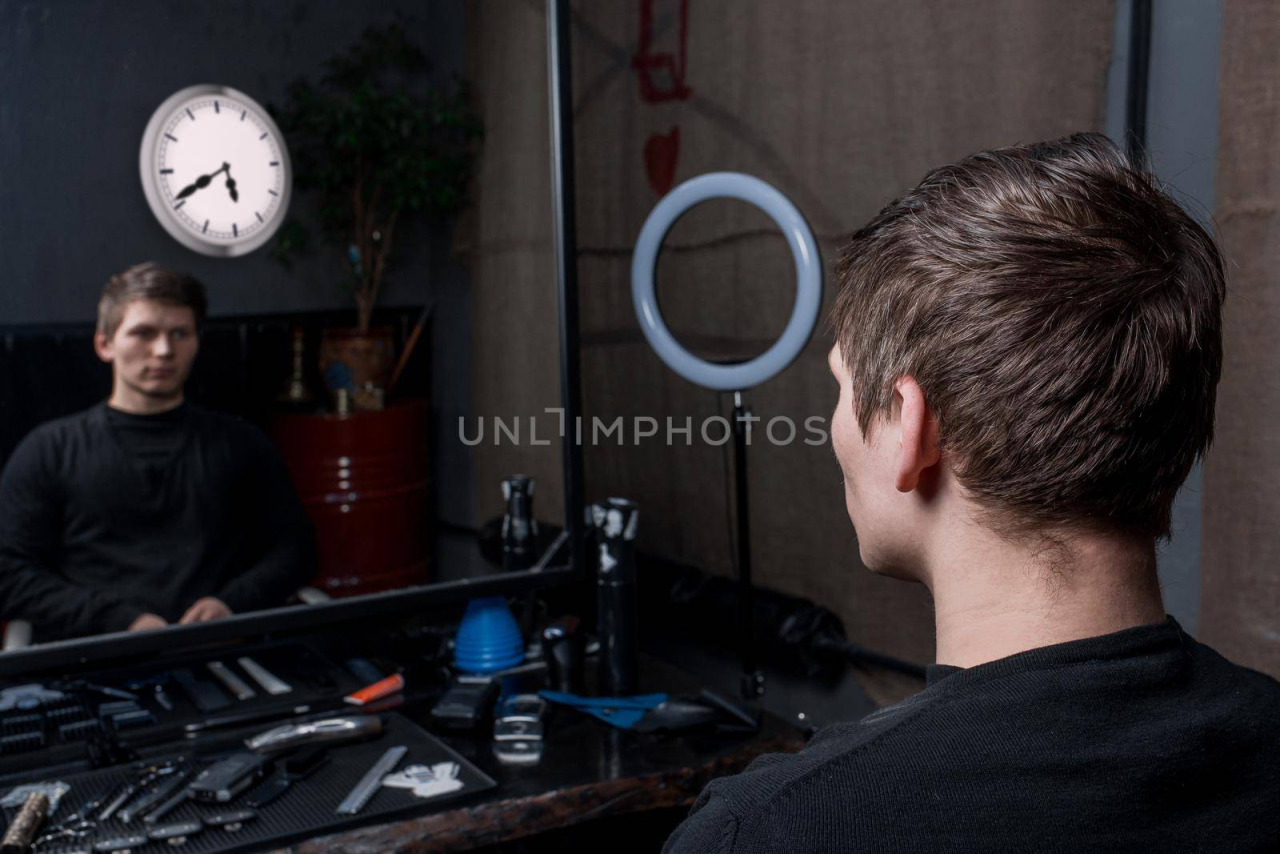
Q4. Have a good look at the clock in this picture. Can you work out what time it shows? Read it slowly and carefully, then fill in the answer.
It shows 5:41
